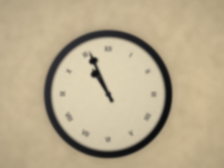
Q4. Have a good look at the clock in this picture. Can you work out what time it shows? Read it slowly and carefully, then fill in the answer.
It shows 10:56
